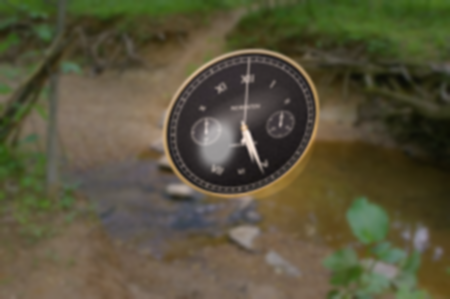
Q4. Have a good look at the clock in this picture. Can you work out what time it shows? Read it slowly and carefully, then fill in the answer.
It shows 5:26
